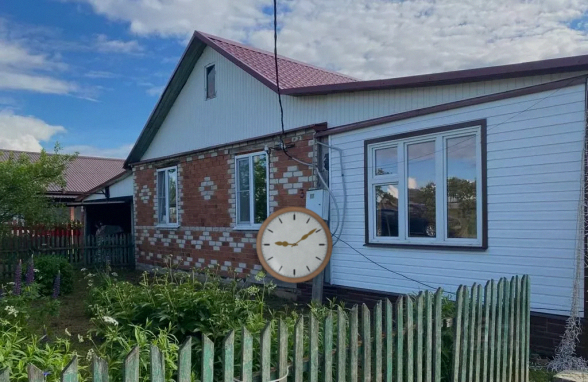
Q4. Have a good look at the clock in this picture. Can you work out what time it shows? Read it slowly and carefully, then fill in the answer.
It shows 9:09
